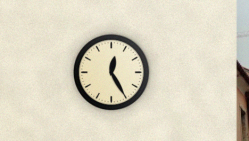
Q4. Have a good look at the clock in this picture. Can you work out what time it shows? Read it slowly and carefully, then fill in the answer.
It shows 12:25
